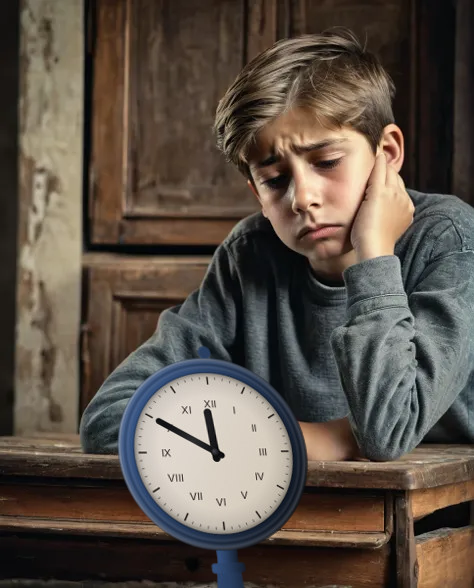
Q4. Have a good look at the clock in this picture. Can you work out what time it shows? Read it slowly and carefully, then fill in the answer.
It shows 11:50
